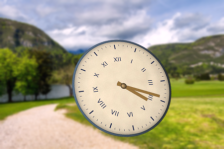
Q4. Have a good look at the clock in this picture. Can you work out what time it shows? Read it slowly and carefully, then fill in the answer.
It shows 4:19
